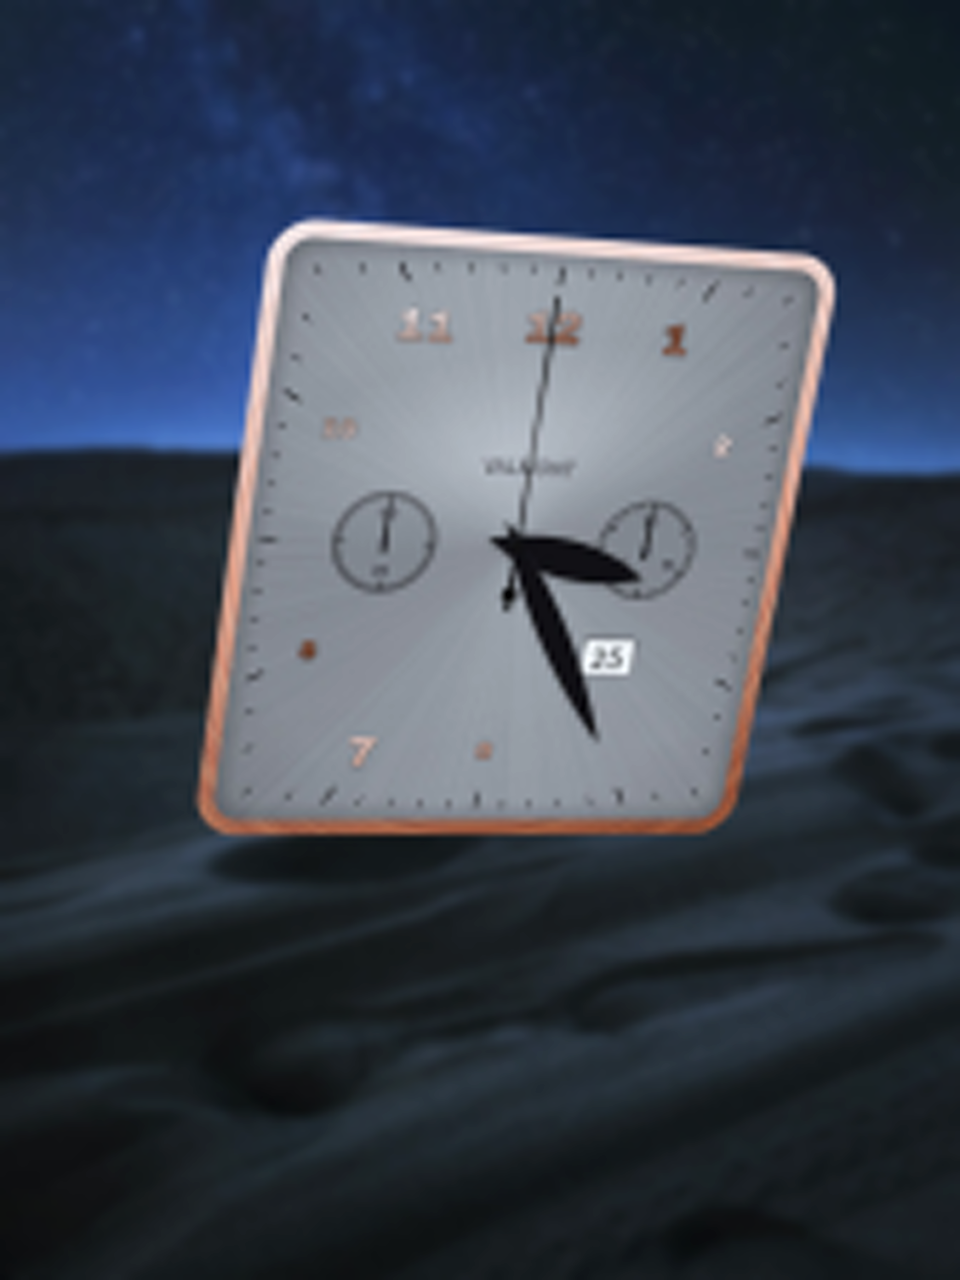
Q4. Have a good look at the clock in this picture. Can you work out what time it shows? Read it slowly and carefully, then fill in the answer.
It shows 3:25
